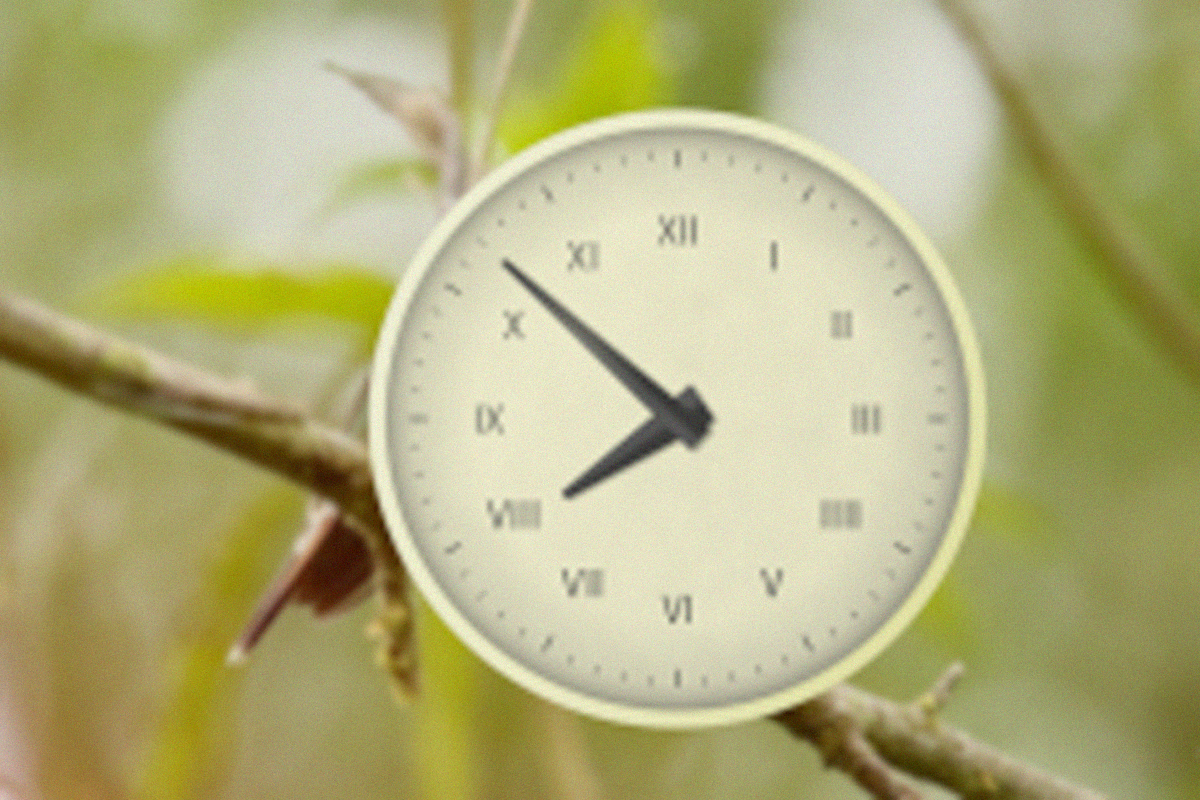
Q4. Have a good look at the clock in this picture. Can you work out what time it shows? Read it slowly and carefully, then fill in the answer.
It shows 7:52
